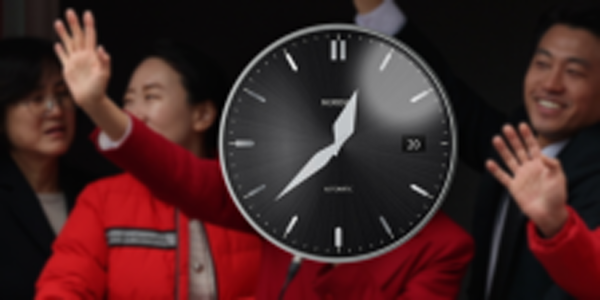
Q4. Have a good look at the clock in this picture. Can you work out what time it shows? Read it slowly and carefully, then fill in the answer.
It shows 12:38
